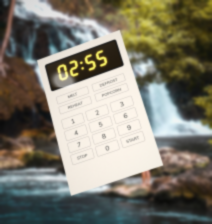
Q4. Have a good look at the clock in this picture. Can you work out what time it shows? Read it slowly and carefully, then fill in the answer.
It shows 2:55
